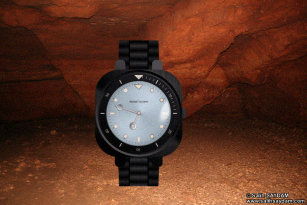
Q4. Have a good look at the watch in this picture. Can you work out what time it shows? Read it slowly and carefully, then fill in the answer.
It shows 6:48
